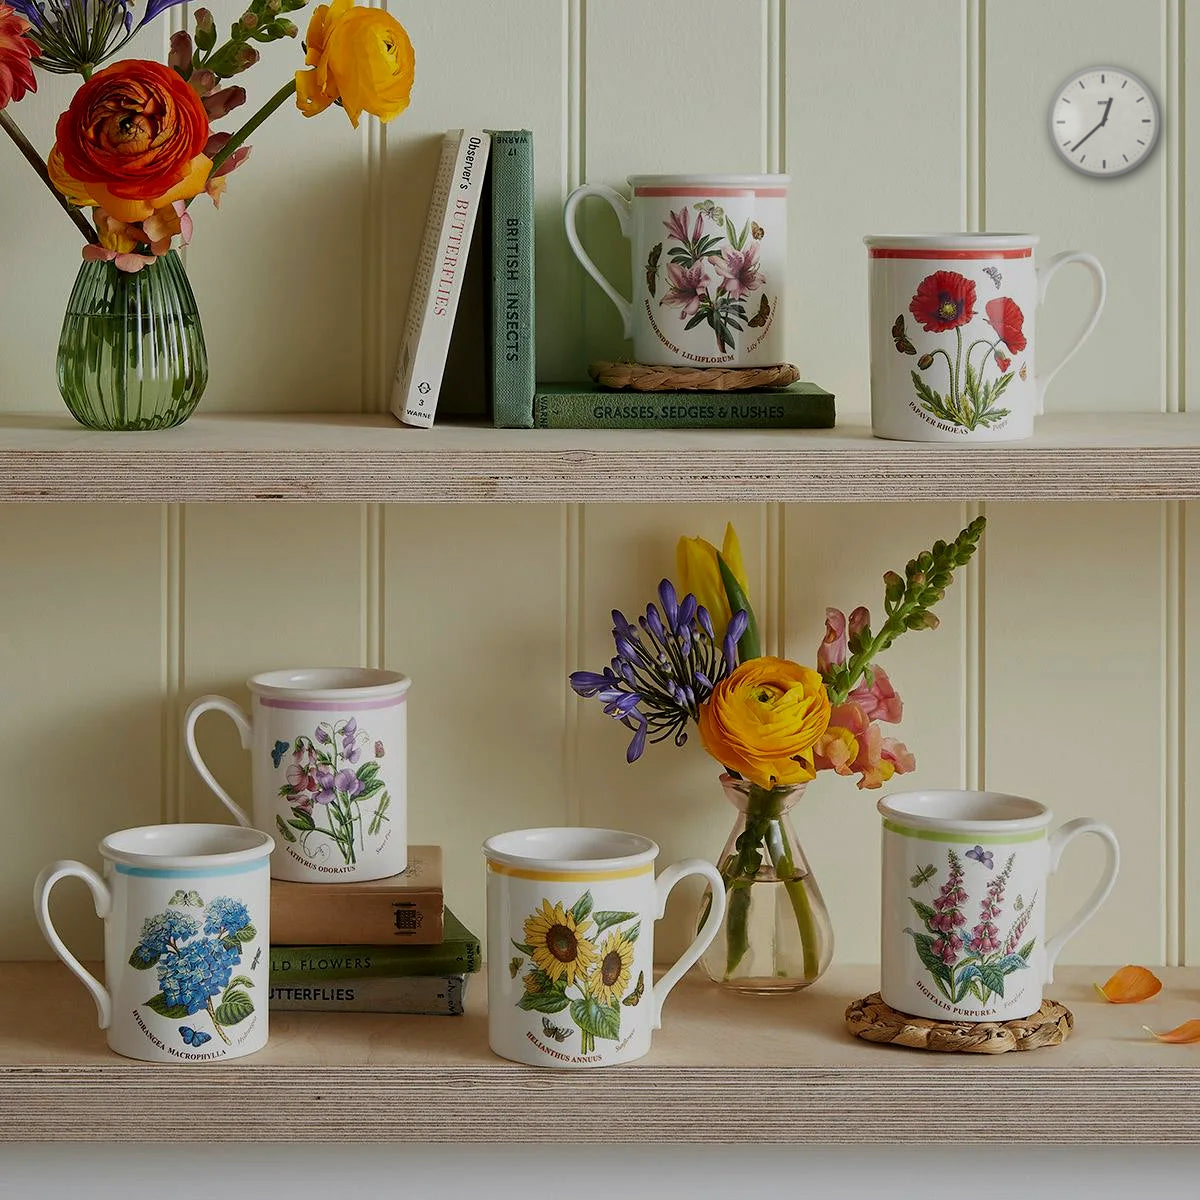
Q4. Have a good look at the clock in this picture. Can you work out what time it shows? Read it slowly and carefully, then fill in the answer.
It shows 12:38
